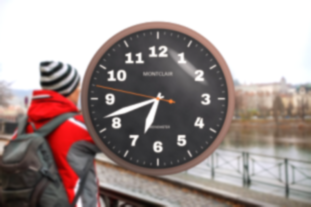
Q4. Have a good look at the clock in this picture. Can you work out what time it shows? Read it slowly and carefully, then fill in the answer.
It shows 6:41:47
